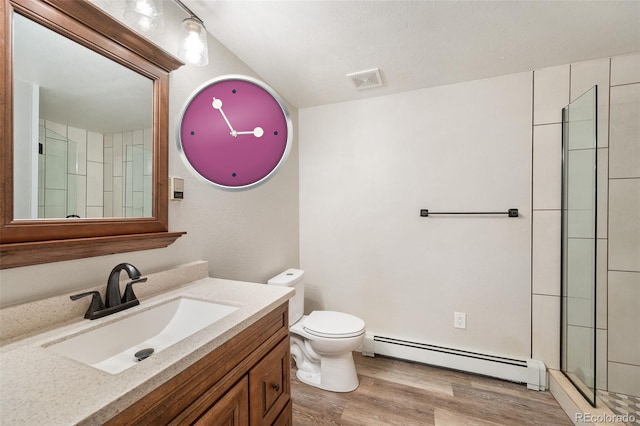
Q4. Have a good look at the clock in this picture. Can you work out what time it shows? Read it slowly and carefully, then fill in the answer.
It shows 2:55
